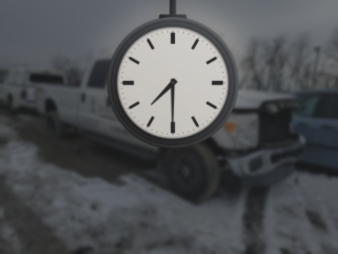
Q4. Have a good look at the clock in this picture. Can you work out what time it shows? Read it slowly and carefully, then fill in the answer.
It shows 7:30
